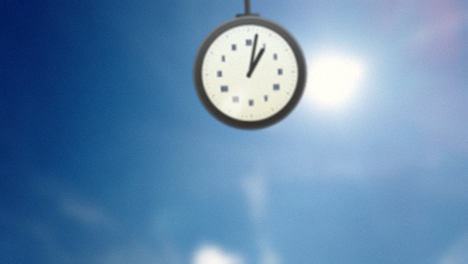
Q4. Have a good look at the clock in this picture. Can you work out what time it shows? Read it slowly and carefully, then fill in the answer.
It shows 1:02
